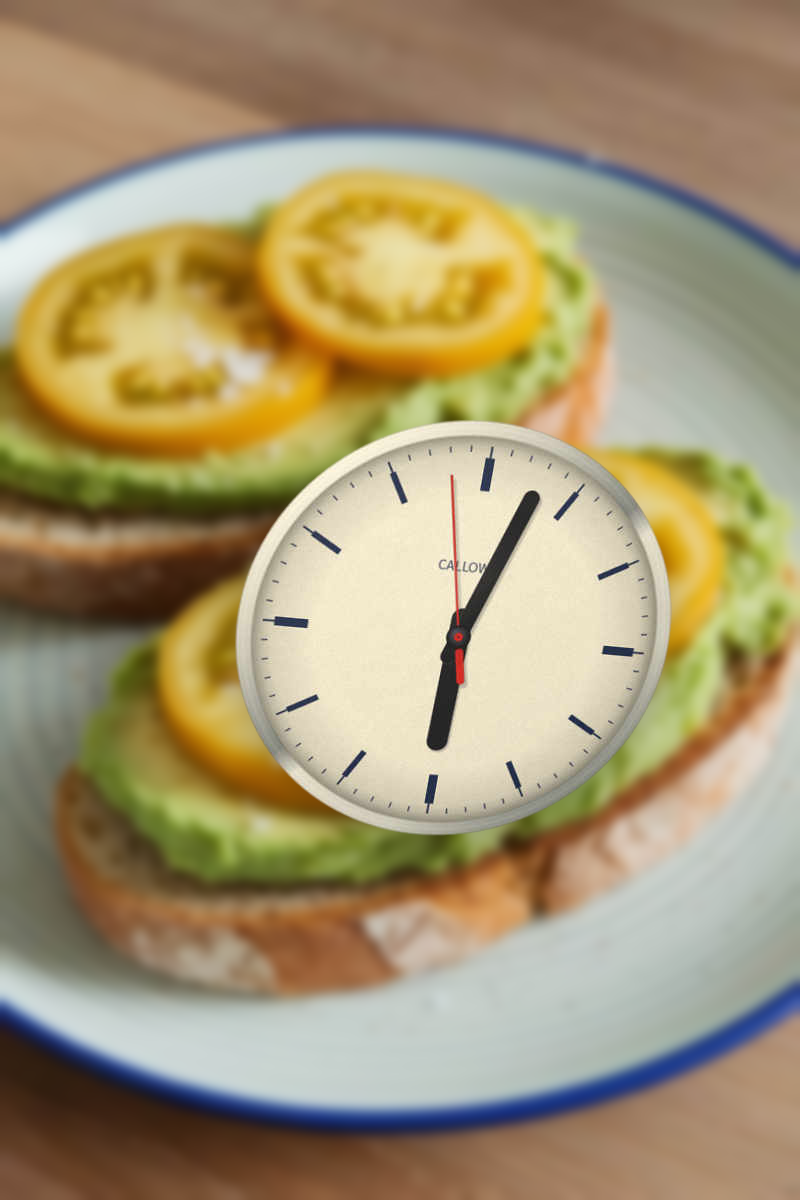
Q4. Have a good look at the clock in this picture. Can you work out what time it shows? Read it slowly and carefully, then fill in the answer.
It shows 6:02:58
